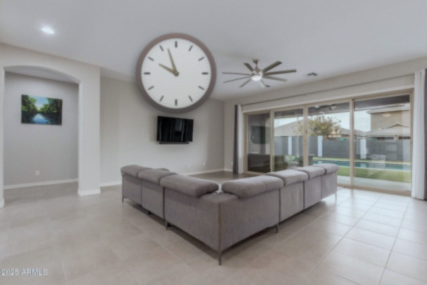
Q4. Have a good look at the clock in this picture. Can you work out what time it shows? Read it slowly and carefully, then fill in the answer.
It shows 9:57
